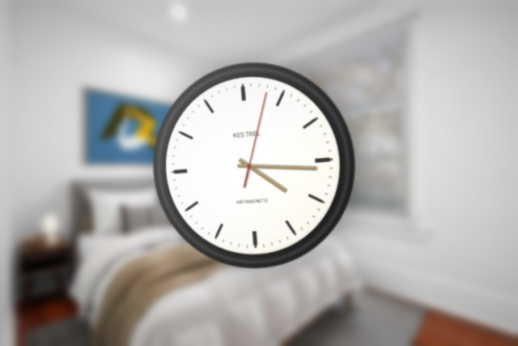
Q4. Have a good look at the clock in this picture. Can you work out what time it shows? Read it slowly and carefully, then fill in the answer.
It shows 4:16:03
